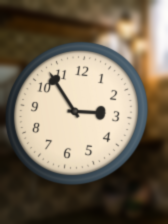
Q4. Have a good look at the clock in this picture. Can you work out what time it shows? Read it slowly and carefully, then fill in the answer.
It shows 2:53
